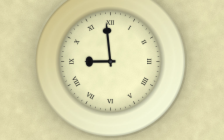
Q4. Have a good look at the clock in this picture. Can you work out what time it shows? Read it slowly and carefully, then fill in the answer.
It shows 8:59
